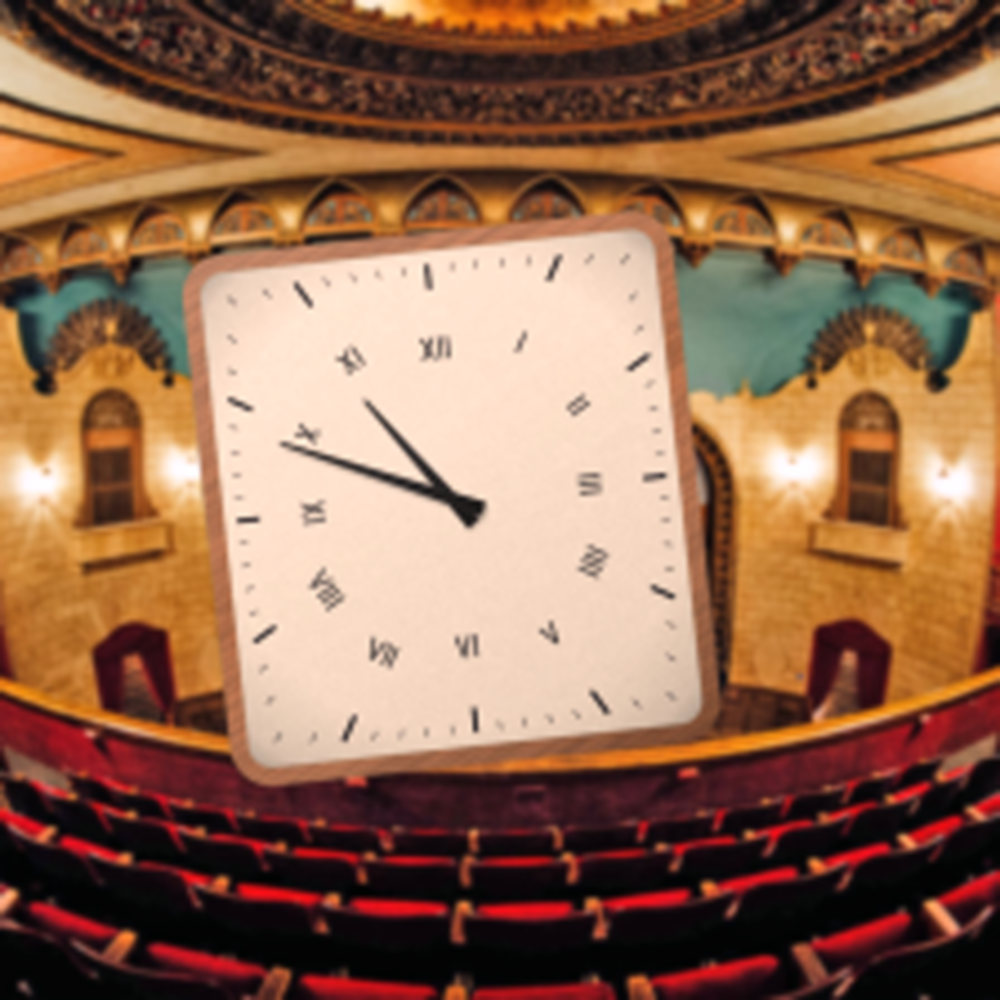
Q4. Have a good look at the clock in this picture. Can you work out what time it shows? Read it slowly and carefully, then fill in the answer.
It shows 10:49
